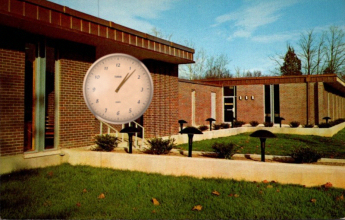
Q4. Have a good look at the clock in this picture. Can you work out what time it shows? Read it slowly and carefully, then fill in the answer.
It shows 1:07
